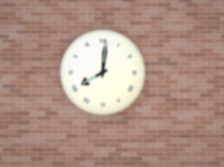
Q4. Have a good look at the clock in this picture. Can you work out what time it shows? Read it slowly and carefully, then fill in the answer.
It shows 8:01
